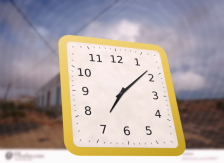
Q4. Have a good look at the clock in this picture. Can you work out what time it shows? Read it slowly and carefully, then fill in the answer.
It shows 7:08
